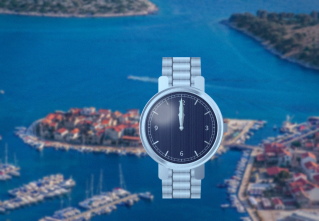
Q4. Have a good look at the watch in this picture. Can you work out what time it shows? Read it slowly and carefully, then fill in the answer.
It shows 12:00
